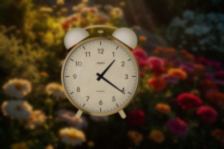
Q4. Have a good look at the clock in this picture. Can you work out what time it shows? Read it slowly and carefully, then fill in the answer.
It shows 1:21
